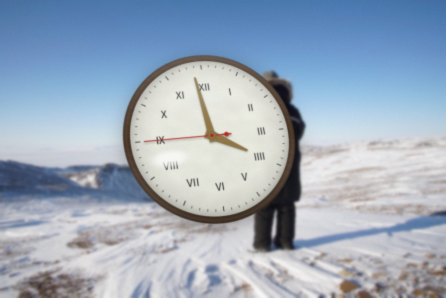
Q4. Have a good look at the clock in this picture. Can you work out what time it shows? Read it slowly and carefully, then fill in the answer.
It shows 3:58:45
